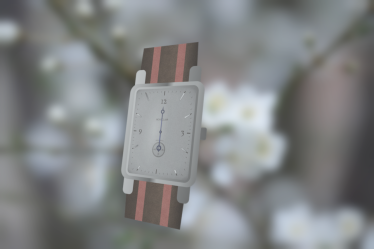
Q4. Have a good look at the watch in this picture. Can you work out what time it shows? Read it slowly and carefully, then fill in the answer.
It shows 6:00
